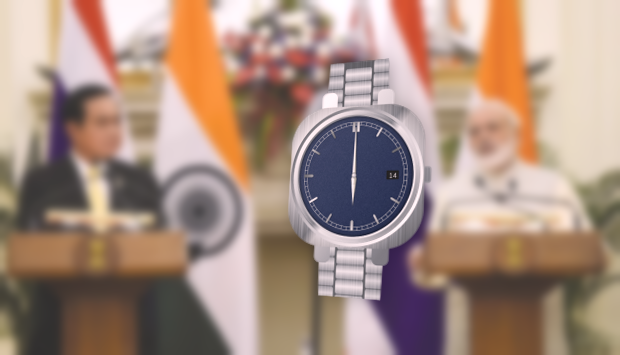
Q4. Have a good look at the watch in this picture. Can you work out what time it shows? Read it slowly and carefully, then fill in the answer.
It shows 6:00
